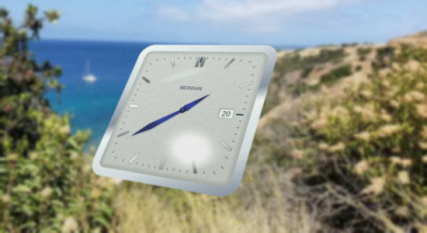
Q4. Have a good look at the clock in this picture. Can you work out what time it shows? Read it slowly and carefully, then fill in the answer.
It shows 1:39
